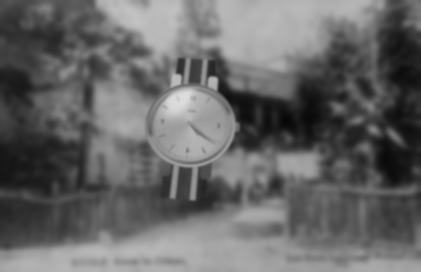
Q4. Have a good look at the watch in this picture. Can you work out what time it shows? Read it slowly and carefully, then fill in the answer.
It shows 4:21
